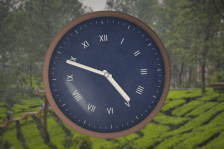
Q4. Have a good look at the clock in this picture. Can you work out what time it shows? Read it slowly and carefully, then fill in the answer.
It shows 4:49
